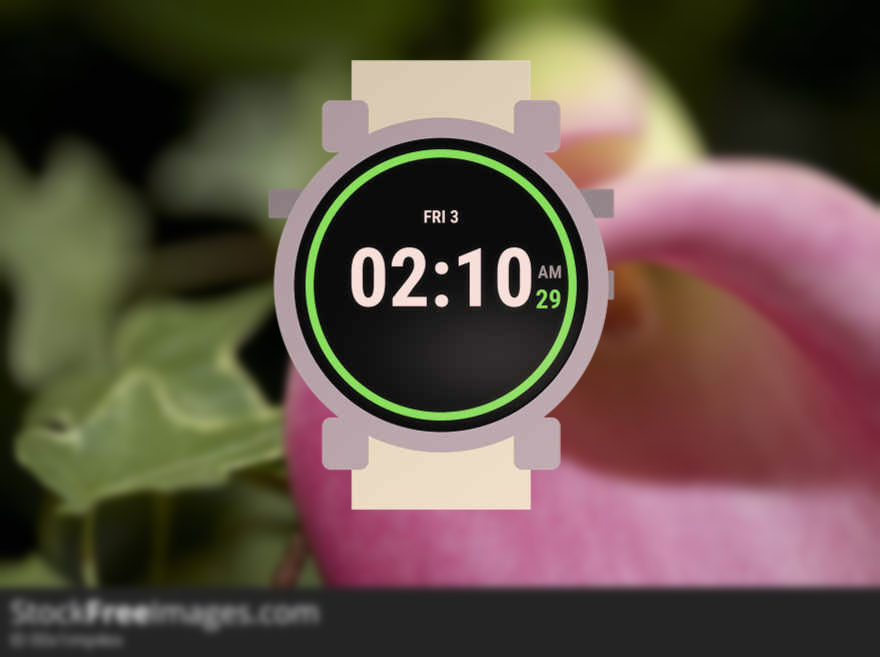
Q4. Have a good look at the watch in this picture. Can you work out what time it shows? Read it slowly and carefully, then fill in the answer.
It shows 2:10:29
